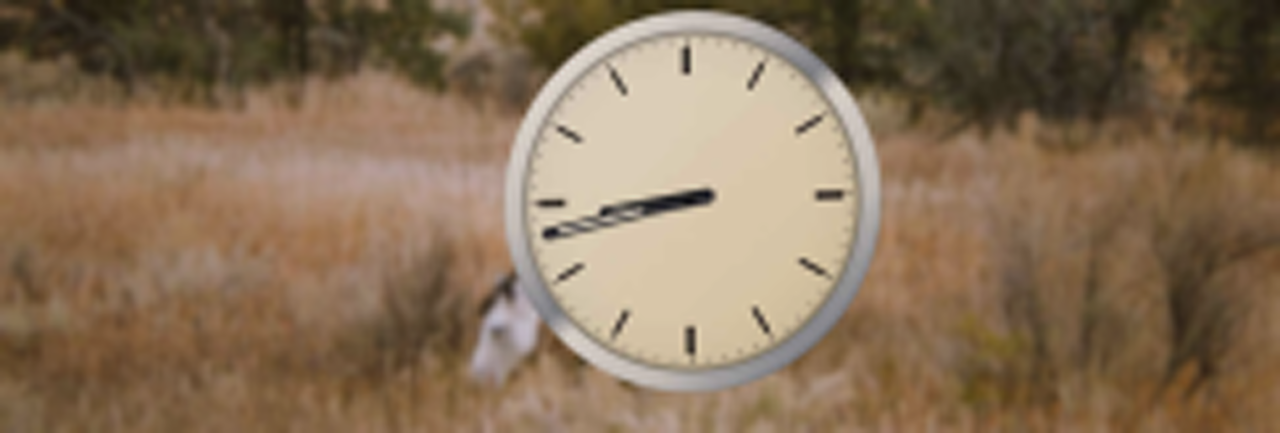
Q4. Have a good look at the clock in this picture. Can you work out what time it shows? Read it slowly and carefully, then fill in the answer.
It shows 8:43
